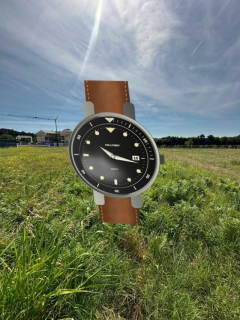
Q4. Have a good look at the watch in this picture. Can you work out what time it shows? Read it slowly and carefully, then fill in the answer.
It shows 10:17
